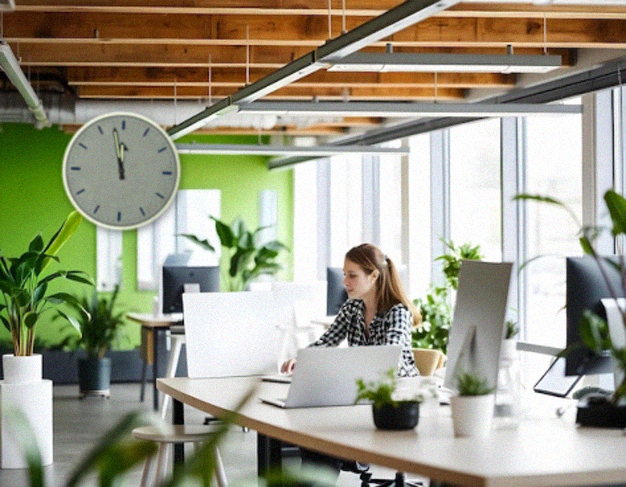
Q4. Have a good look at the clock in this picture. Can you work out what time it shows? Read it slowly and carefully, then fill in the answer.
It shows 11:58
